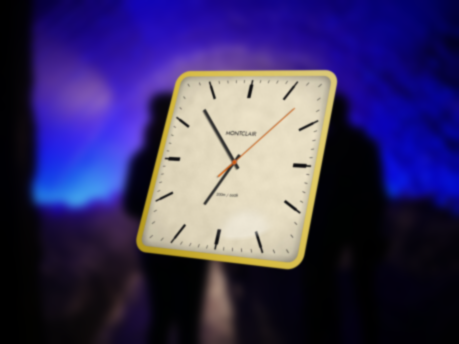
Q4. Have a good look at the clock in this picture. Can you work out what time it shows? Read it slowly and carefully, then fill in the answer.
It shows 6:53:07
